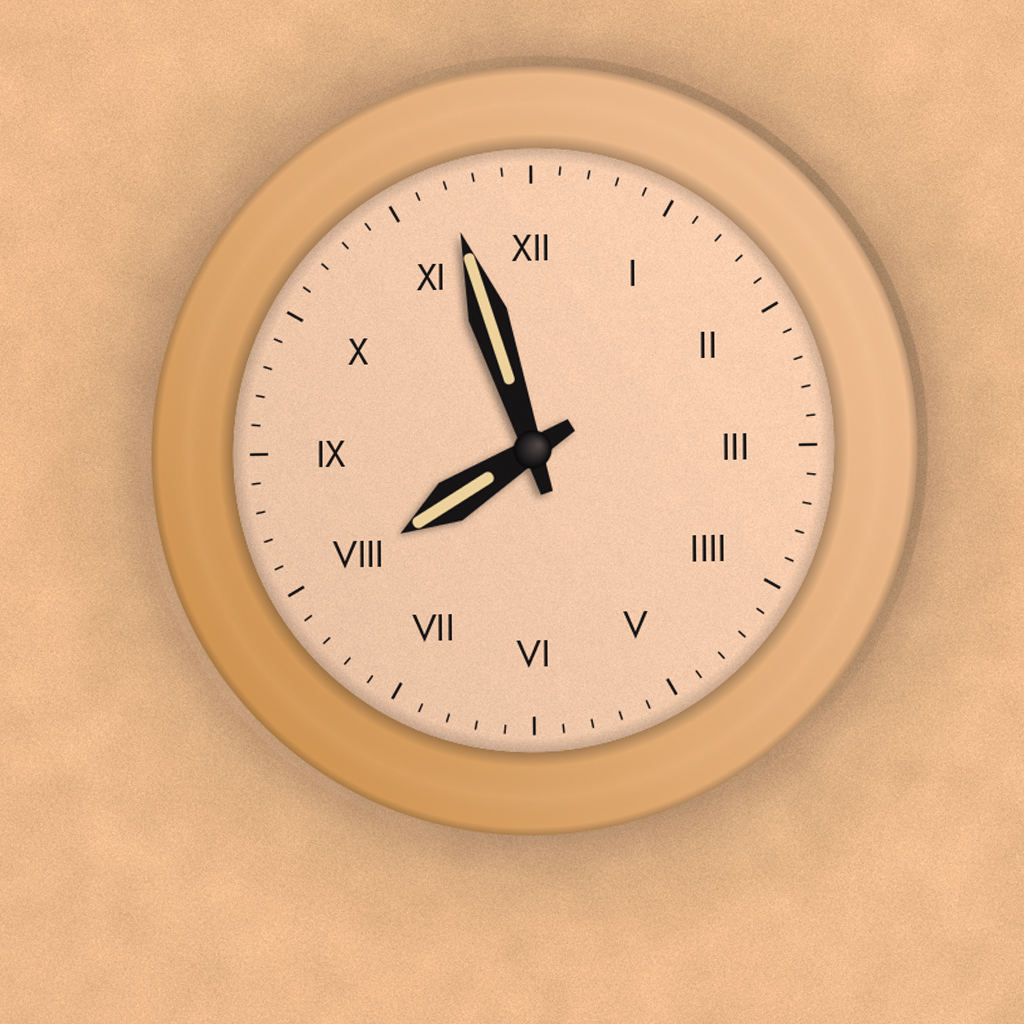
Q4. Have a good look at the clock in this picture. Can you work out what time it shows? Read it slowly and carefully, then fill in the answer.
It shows 7:57
